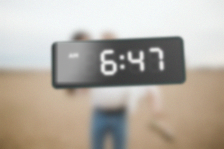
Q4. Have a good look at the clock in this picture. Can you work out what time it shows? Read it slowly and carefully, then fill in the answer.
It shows 6:47
